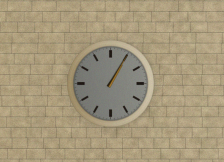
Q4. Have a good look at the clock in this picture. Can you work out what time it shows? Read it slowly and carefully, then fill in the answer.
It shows 1:05
